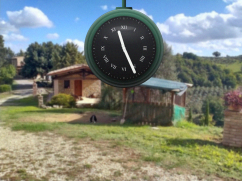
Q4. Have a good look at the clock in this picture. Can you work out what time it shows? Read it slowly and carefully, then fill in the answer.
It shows 11:26
